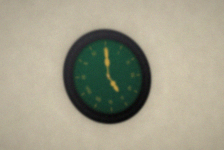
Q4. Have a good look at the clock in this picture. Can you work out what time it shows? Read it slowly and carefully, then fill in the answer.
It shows 5:00
